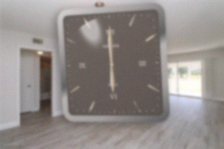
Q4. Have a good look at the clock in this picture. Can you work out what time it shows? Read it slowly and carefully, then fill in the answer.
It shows 6:00
